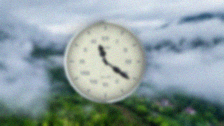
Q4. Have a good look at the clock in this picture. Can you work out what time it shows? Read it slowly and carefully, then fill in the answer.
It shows 11:21
